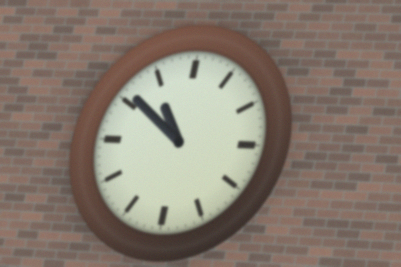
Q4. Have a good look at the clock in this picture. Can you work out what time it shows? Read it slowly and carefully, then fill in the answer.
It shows 10:51
